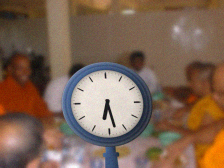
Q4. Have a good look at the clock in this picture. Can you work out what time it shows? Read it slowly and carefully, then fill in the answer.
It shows 6:28
